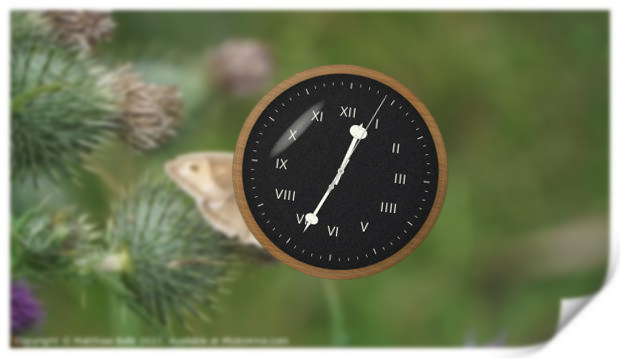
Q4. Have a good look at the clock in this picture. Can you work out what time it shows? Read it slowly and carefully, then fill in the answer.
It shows 12:34:04
